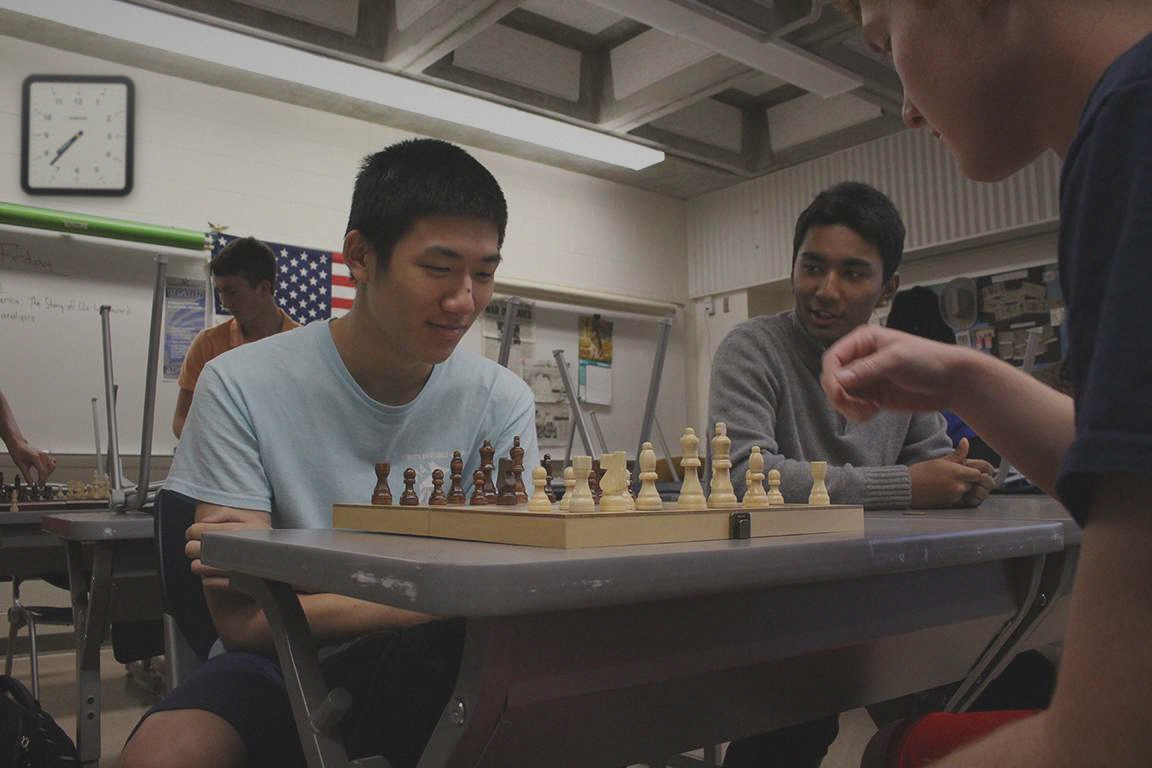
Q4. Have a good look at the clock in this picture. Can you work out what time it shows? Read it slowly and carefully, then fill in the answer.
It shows 7:37
